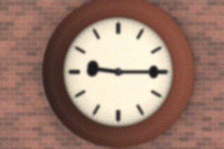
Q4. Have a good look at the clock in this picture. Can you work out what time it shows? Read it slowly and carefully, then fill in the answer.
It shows 9:15
